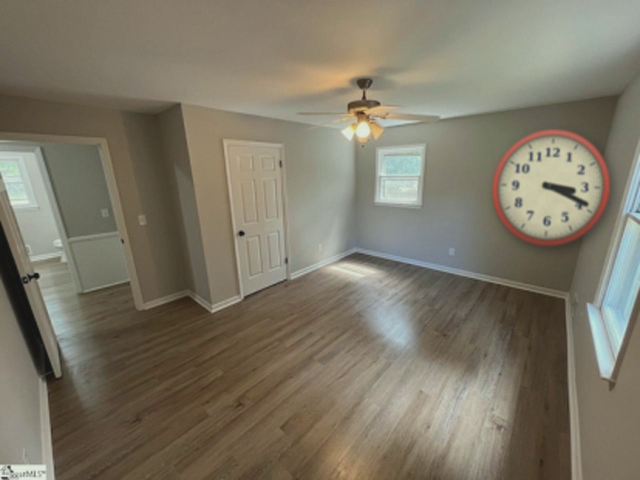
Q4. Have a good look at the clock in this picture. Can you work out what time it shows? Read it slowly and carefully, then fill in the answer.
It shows 3:19
